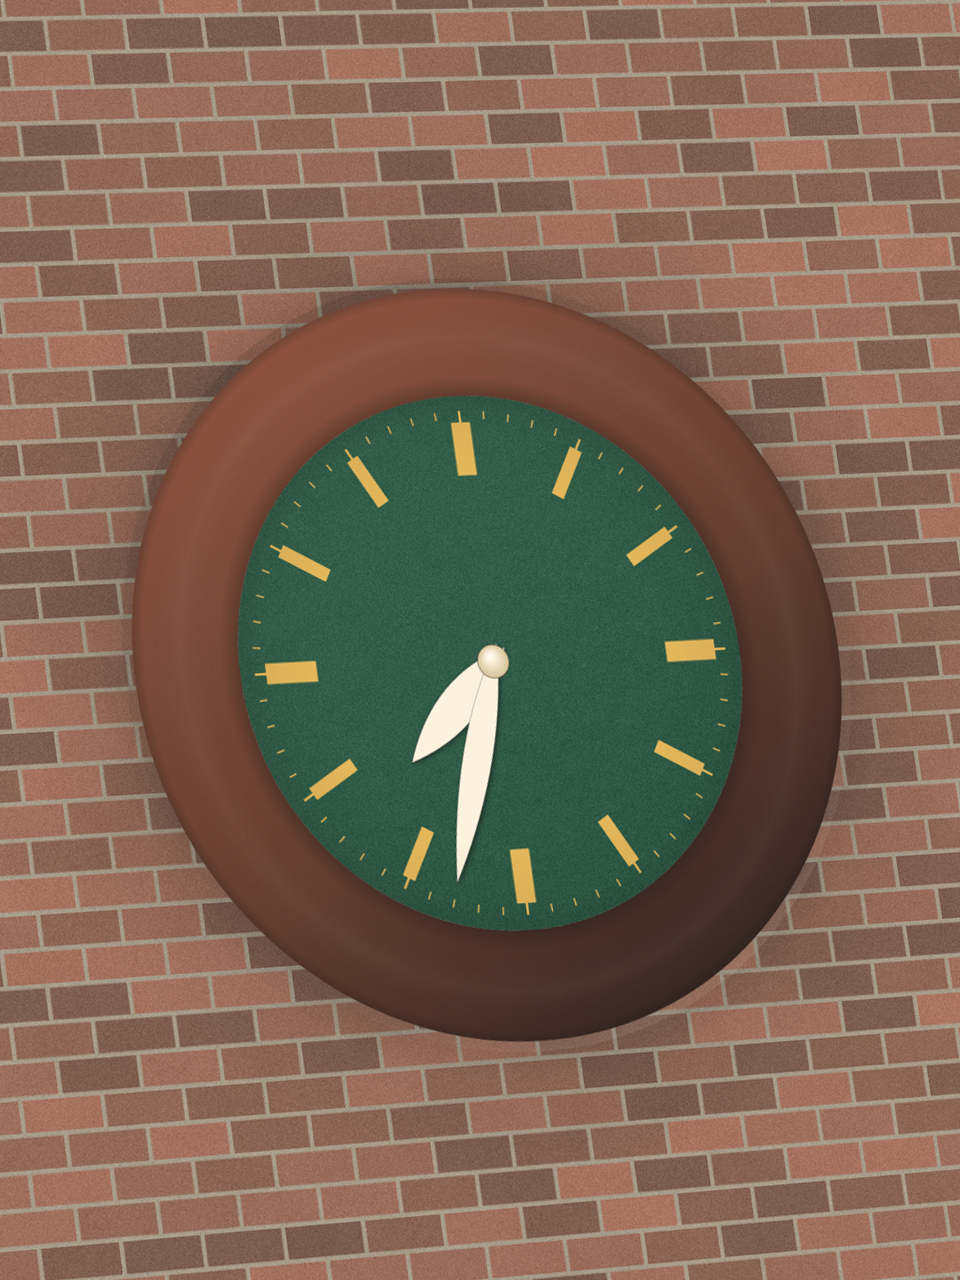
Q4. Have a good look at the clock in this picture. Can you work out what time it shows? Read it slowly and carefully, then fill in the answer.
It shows 7:33
